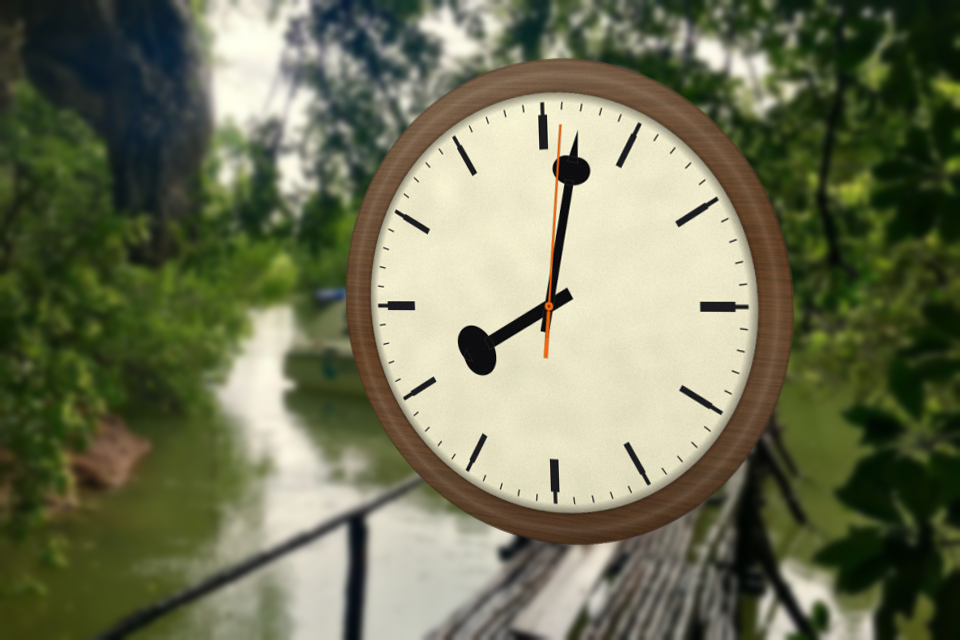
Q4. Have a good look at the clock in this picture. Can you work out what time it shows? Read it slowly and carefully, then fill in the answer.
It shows 8:02:01
